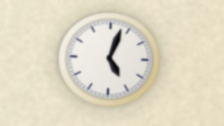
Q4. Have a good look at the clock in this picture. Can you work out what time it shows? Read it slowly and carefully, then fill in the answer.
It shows 5:03
